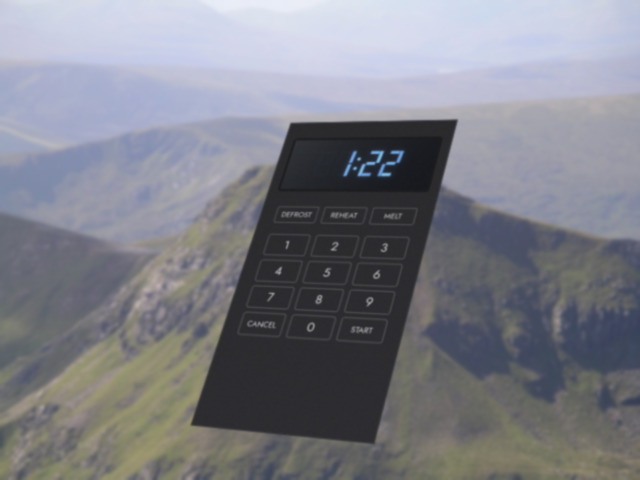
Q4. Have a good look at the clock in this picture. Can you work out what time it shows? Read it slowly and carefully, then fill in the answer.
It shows 1:22
